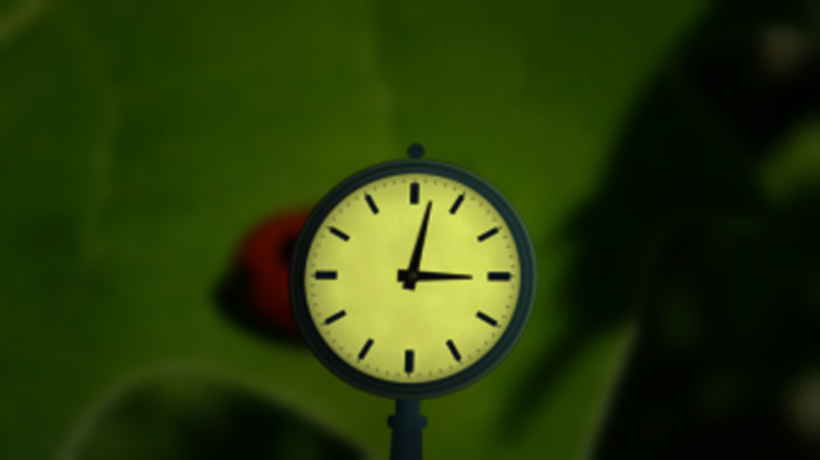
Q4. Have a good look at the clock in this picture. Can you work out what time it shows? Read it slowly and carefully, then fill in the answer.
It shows 3:02
